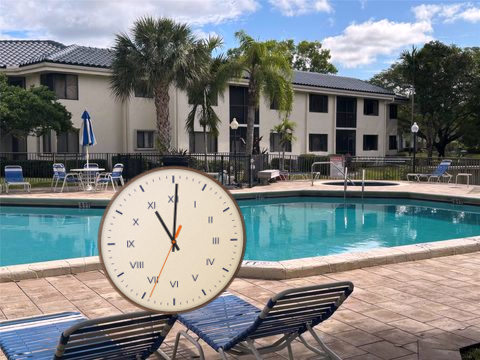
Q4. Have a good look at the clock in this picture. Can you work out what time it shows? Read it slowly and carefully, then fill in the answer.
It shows 11:00:34
